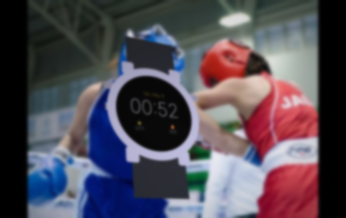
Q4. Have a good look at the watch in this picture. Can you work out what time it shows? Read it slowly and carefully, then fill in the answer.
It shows 0:52
